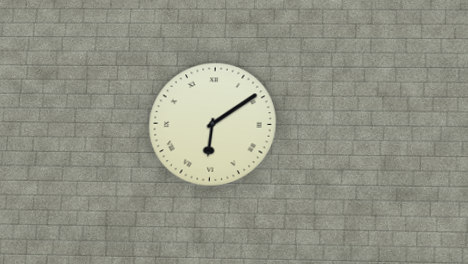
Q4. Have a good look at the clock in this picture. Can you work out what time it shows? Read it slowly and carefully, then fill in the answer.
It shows 6:09
